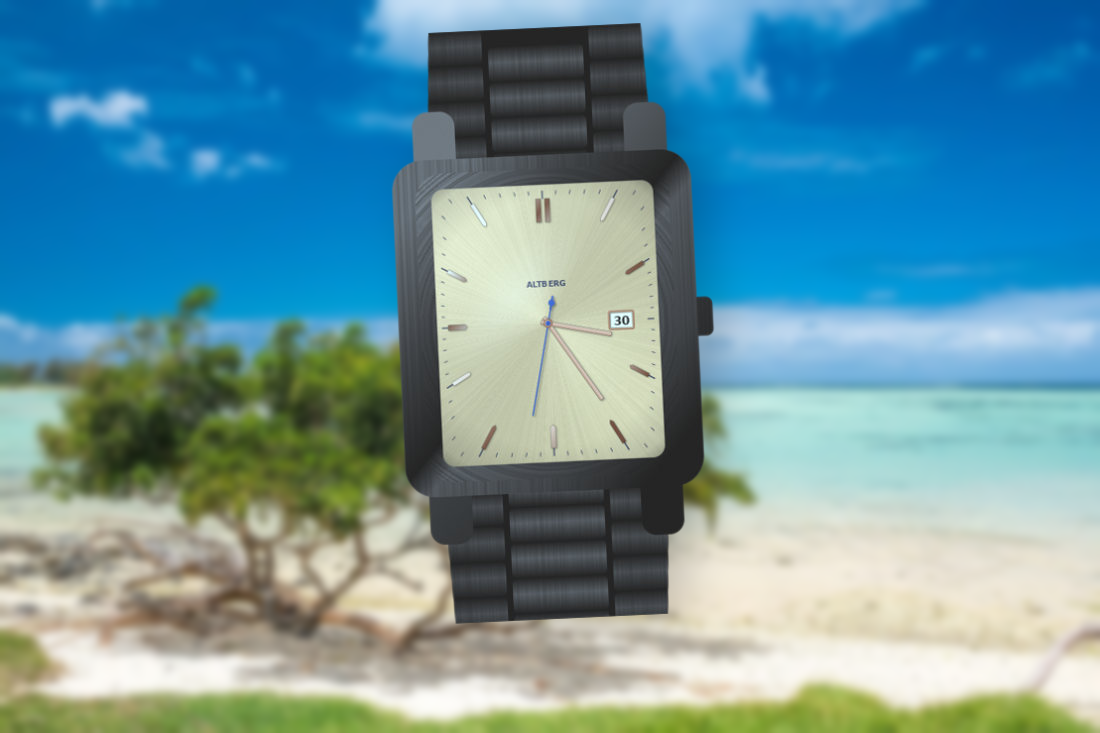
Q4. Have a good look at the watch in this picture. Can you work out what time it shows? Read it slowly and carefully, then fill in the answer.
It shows 3:24:32
